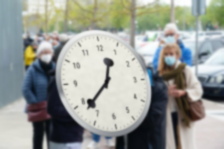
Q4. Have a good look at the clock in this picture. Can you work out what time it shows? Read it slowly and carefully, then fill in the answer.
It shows 12:38
